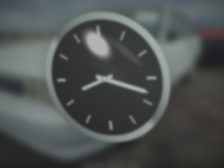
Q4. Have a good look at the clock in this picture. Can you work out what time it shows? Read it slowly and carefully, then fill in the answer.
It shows 8:18
